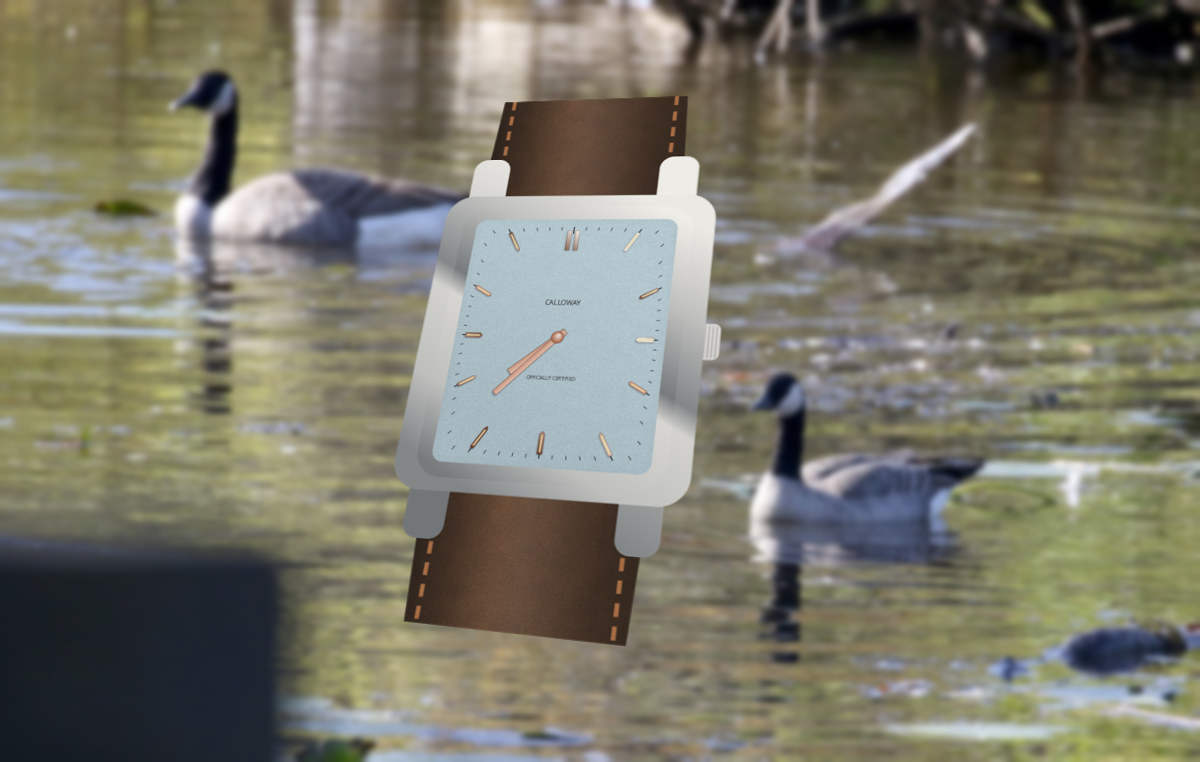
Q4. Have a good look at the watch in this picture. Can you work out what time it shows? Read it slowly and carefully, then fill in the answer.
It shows 7:37
